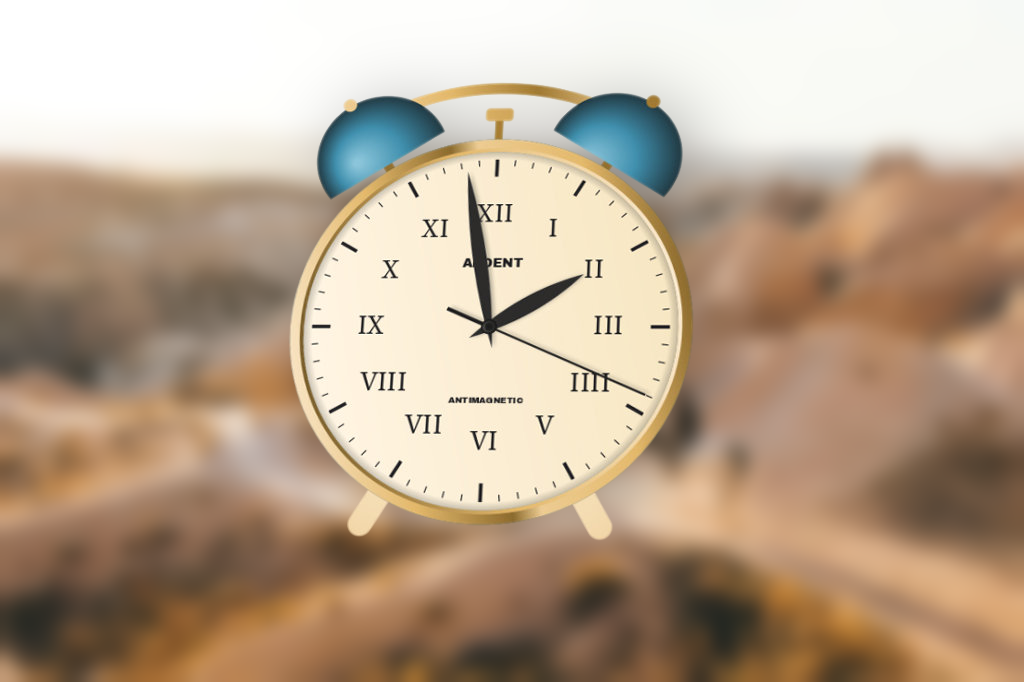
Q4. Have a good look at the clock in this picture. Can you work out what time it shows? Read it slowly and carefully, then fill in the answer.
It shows 1:58:19
